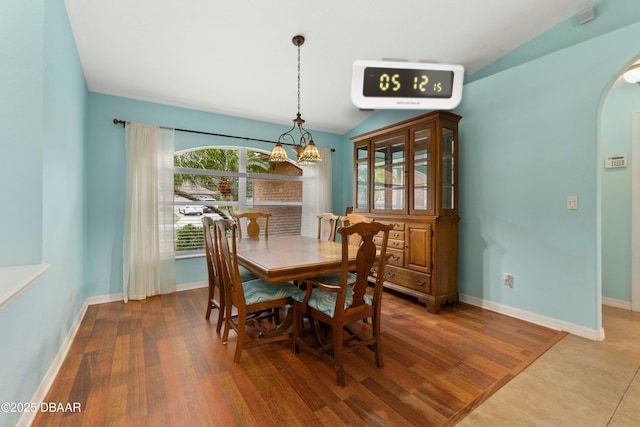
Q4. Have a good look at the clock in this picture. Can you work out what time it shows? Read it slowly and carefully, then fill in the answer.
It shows 5:12
